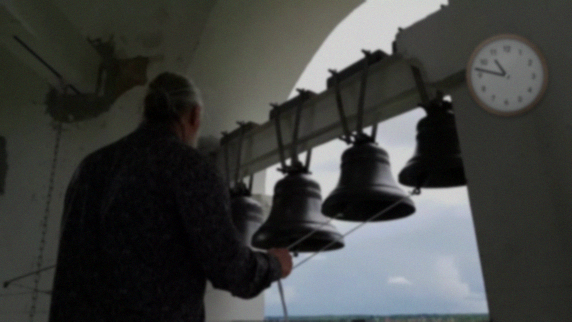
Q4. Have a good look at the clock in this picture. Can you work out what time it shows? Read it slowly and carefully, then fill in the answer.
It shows 10:47
